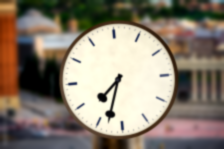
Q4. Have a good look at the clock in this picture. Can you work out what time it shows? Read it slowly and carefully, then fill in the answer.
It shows 7:33
